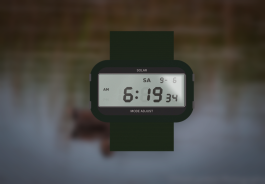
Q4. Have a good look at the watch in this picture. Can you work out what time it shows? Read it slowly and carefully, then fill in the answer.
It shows 6:19:34
